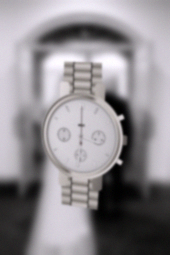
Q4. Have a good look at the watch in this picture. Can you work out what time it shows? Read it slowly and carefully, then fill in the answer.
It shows 3:31
